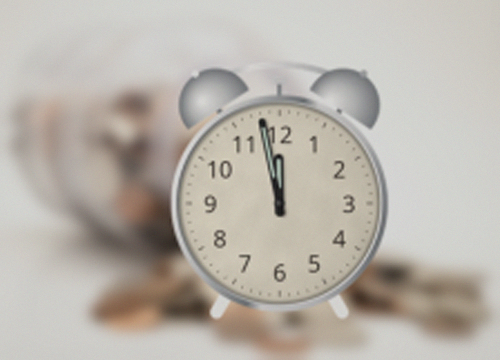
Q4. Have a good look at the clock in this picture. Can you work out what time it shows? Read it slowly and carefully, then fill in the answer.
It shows 11:58
